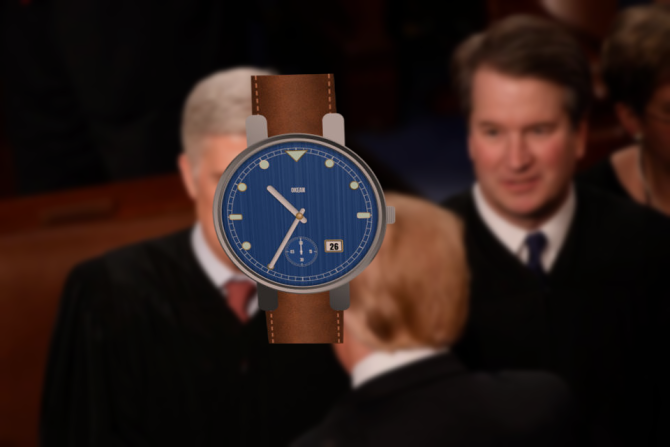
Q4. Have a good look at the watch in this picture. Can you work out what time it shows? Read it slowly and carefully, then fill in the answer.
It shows 10:35
